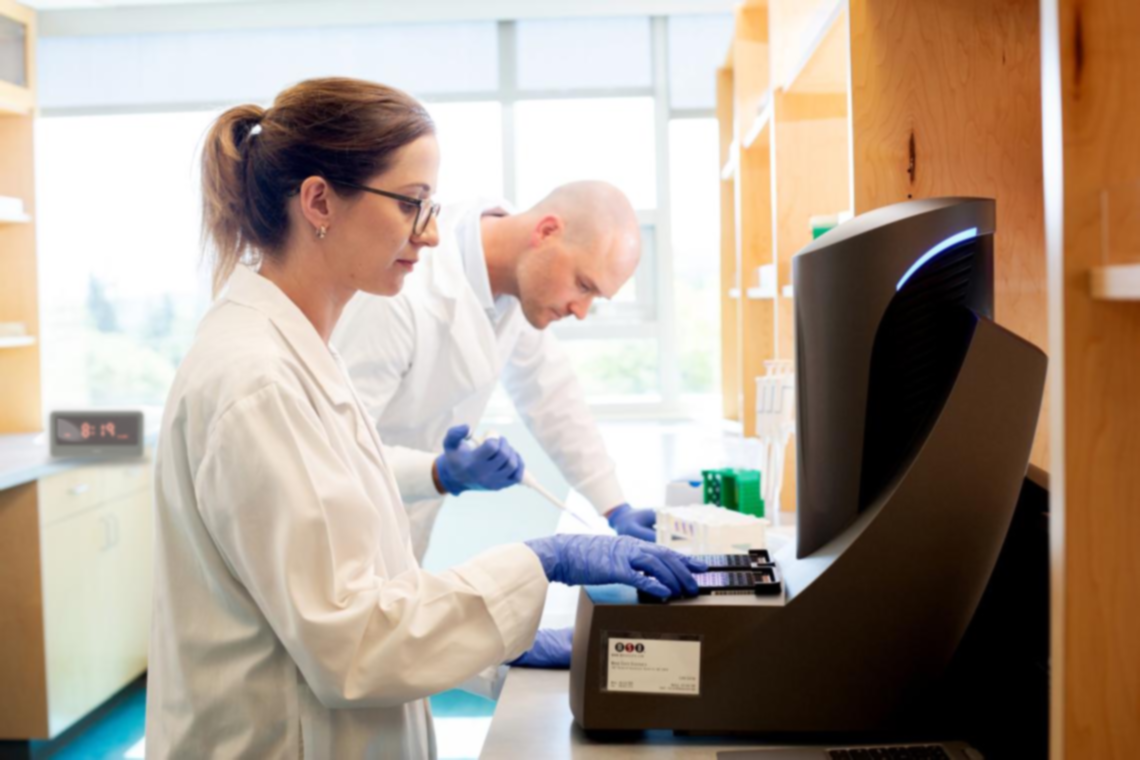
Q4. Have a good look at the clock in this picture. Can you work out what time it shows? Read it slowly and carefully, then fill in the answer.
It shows 8:19
